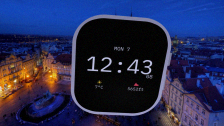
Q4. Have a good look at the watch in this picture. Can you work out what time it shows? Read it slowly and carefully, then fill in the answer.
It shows 12:43
